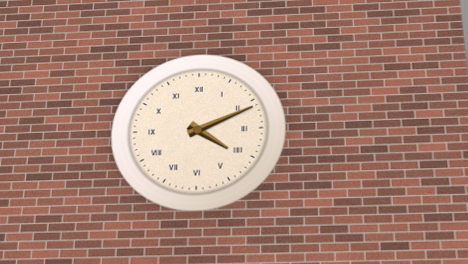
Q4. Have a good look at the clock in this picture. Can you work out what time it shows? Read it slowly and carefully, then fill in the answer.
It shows 4:11
